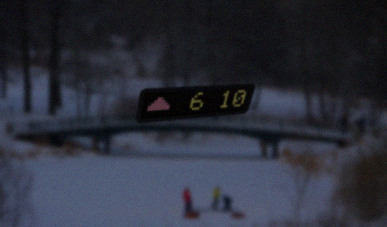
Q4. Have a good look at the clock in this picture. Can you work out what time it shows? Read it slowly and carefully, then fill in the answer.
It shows 6:10
